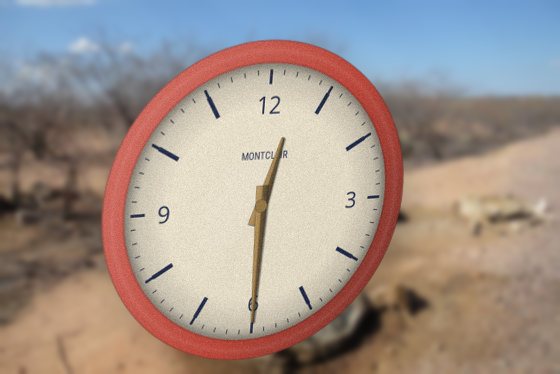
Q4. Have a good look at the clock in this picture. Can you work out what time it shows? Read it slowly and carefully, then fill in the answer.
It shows 12:30
